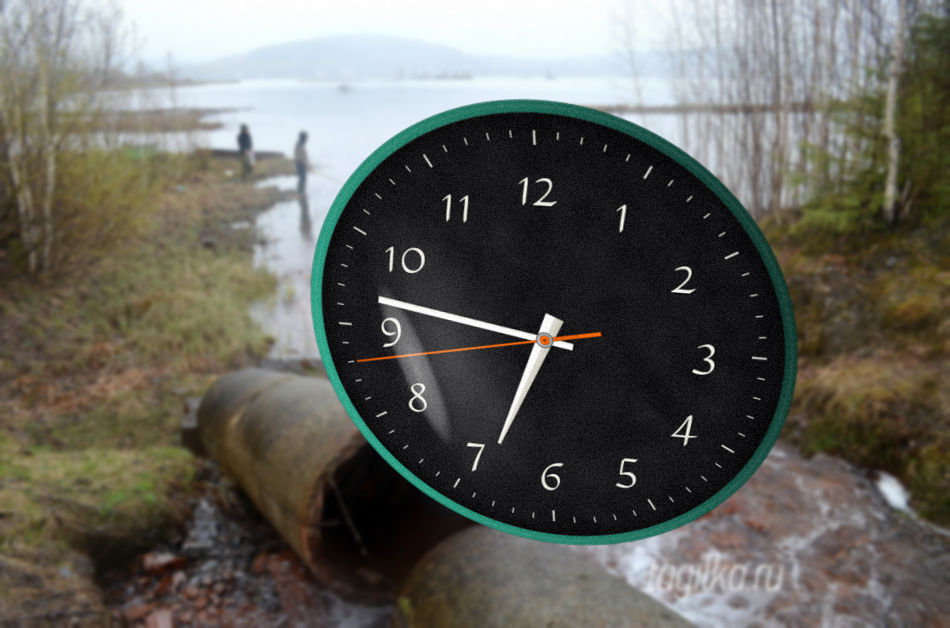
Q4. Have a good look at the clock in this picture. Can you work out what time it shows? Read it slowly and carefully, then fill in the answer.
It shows 6:46:43
